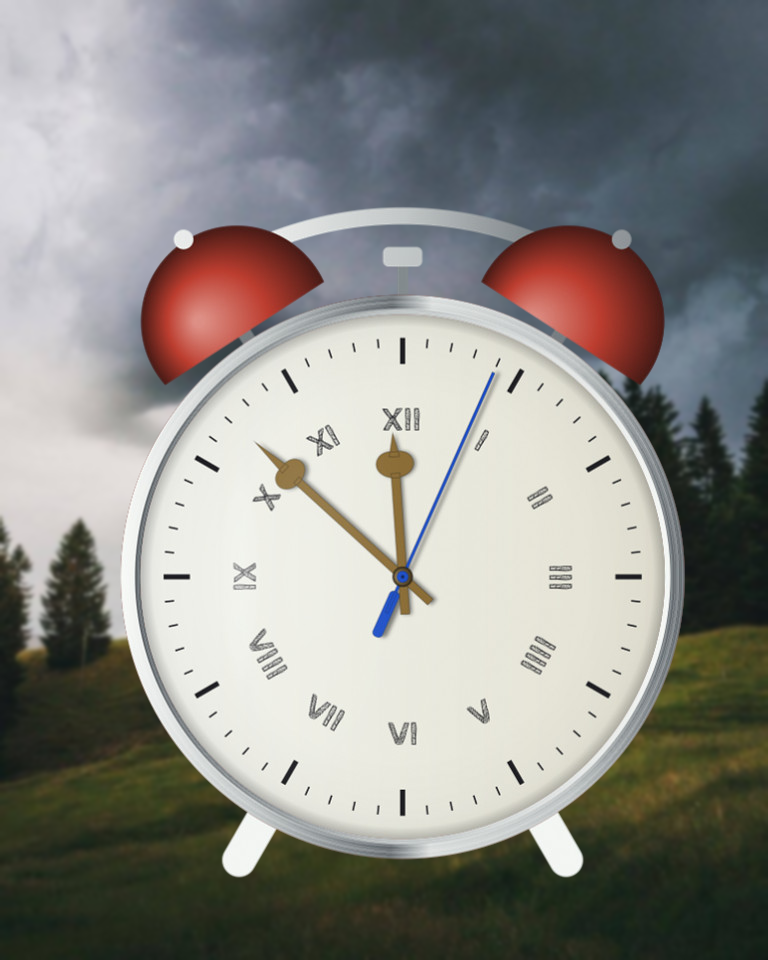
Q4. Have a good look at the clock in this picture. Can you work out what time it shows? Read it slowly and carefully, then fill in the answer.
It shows 11:52:04
